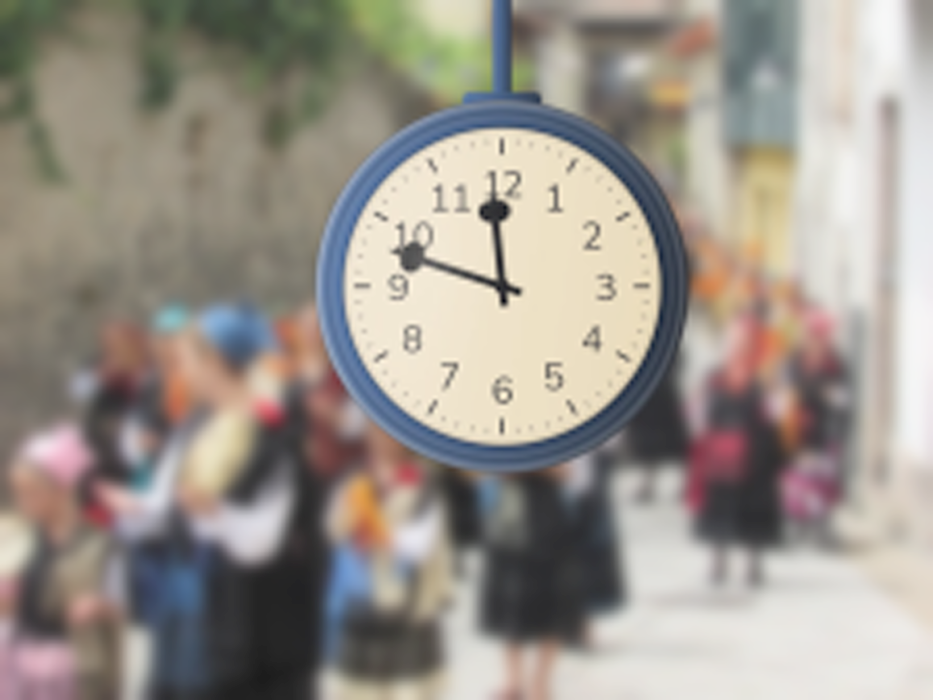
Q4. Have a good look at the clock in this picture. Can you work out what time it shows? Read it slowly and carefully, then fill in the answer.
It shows 11:48
